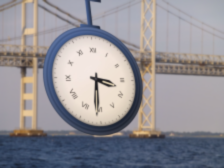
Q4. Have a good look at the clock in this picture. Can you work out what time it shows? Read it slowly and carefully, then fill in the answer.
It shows 3:31
